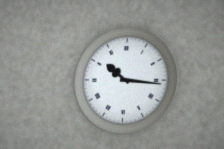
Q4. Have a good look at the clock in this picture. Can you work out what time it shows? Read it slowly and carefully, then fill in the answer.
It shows 10:16
